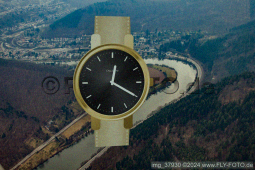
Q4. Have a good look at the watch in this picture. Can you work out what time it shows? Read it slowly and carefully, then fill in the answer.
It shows 12:20
